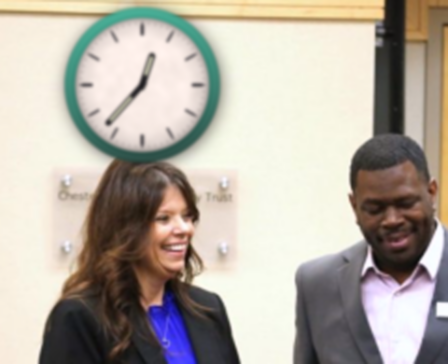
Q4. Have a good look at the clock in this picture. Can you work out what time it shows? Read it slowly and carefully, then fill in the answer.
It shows 12:37
